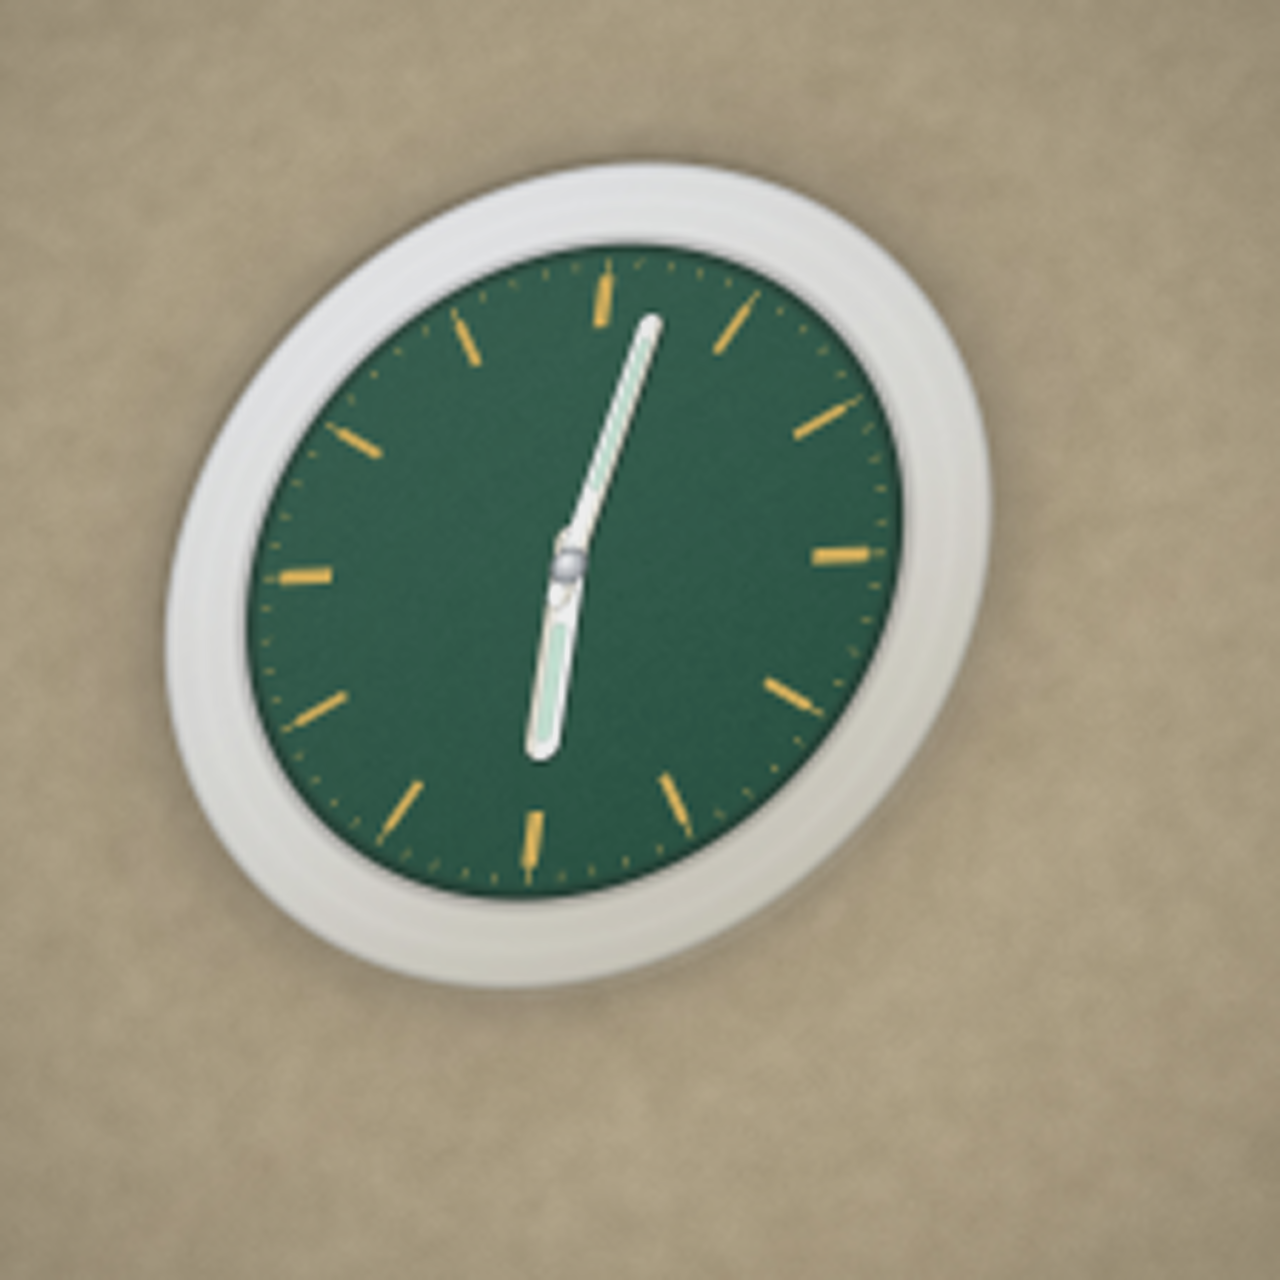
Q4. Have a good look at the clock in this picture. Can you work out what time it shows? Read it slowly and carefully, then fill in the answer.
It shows 6:02
